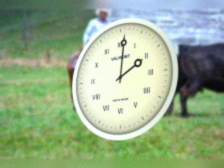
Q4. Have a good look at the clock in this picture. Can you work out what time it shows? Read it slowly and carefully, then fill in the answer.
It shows 2:01
